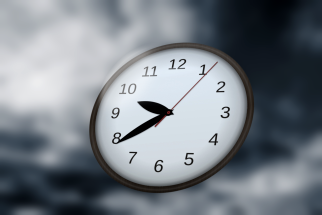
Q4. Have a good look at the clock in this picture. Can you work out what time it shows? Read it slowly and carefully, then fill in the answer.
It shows 9:39:06
